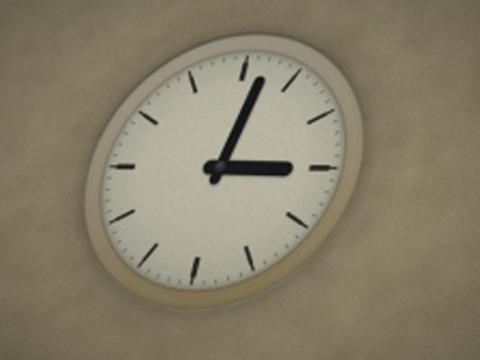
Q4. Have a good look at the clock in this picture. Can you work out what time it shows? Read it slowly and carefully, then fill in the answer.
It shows 3:02
